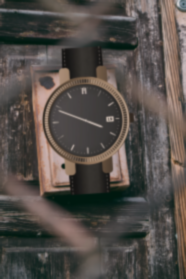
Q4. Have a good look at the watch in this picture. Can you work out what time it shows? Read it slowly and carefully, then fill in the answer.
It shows 3:49
